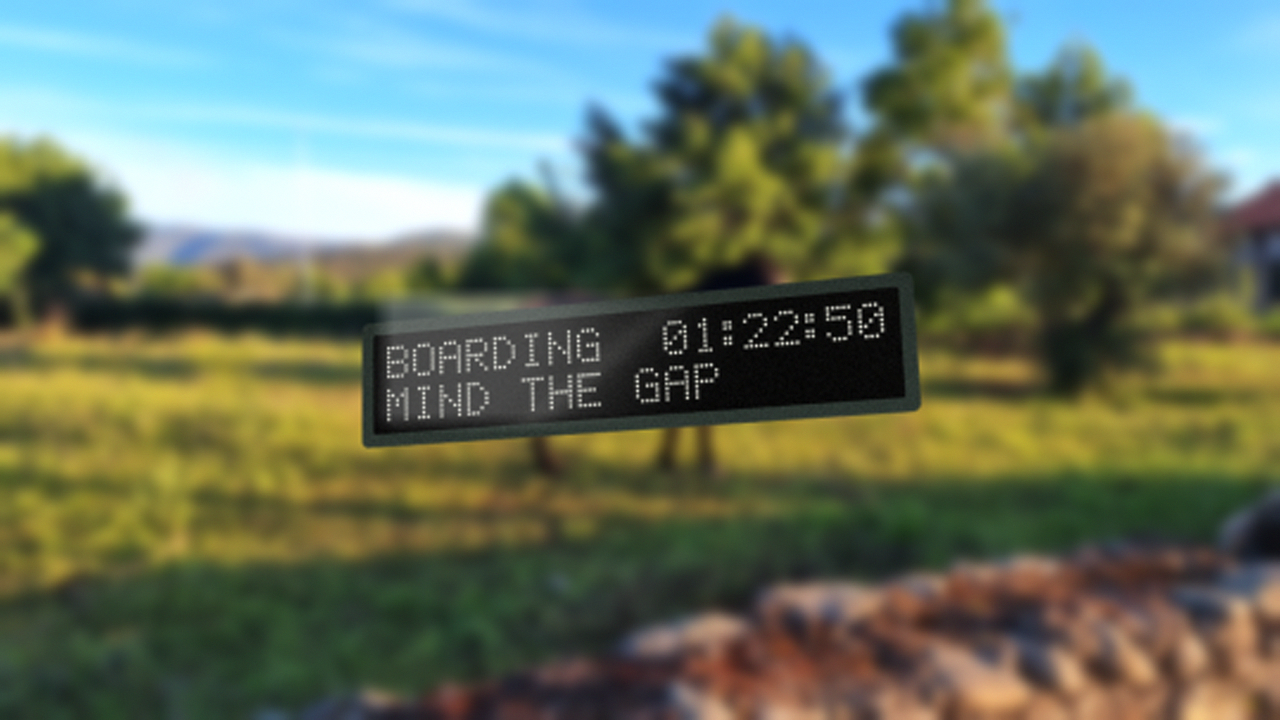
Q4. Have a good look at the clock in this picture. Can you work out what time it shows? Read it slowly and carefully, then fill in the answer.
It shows 1:22:50
